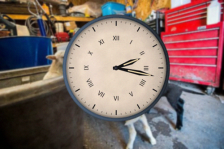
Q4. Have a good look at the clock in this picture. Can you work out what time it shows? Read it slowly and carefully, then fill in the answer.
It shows 2:17
